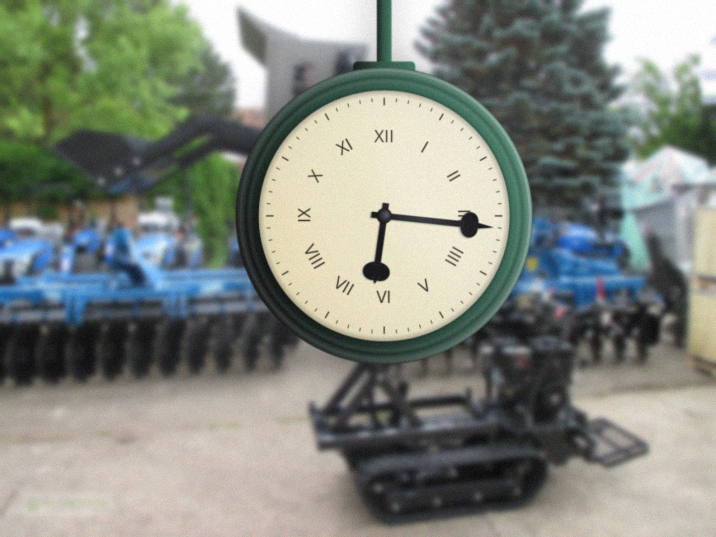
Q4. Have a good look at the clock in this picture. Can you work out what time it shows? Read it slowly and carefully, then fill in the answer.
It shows 6:16
